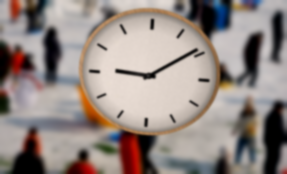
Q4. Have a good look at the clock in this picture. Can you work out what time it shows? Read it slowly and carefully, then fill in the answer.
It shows 9:09
